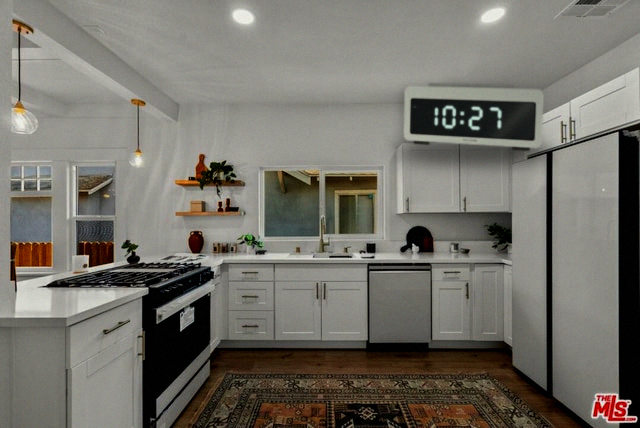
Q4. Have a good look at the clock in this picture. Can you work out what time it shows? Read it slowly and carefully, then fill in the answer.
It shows 10:27
